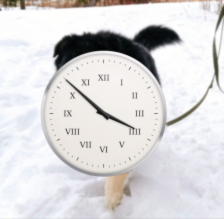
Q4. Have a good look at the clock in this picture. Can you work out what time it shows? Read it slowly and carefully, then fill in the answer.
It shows 3:52
